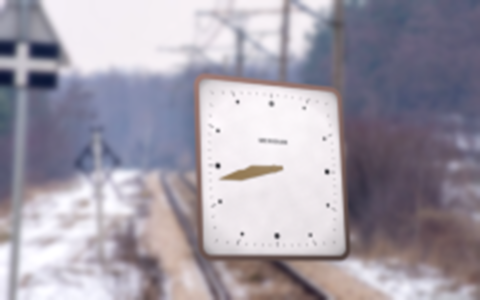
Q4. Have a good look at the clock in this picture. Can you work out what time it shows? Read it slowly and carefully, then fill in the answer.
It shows 8:43
